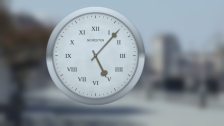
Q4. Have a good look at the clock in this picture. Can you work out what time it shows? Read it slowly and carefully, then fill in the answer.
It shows 5:07
